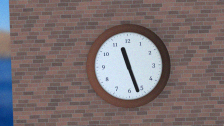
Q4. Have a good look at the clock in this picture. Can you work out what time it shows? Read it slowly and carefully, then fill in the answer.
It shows 11:27
